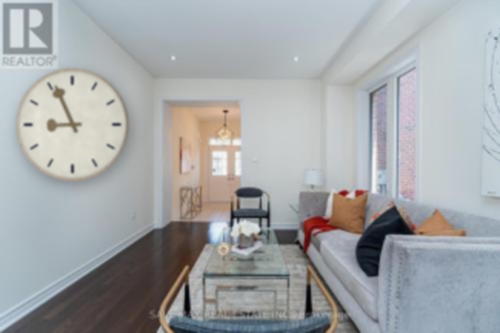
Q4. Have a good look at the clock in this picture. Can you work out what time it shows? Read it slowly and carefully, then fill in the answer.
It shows 8:56
